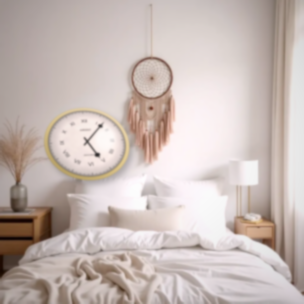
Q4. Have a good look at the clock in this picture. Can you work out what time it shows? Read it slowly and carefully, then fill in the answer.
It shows 5:07
